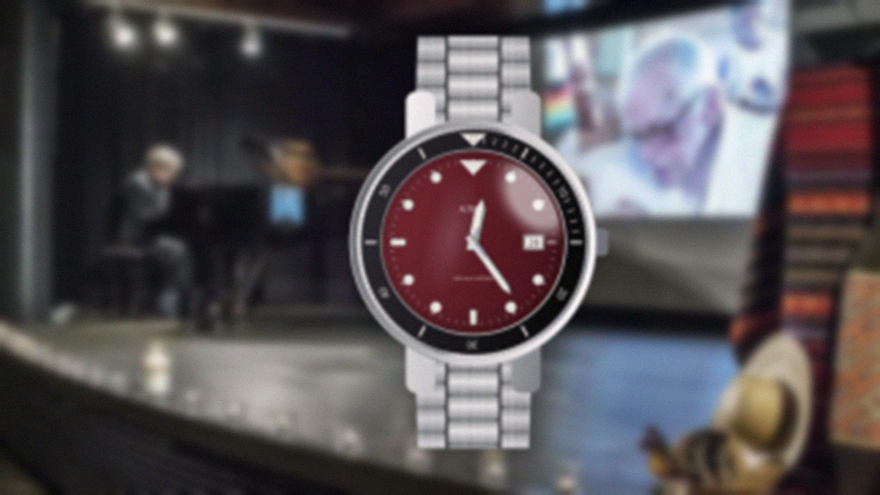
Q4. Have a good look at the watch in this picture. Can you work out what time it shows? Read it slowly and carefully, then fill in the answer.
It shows 12:24
